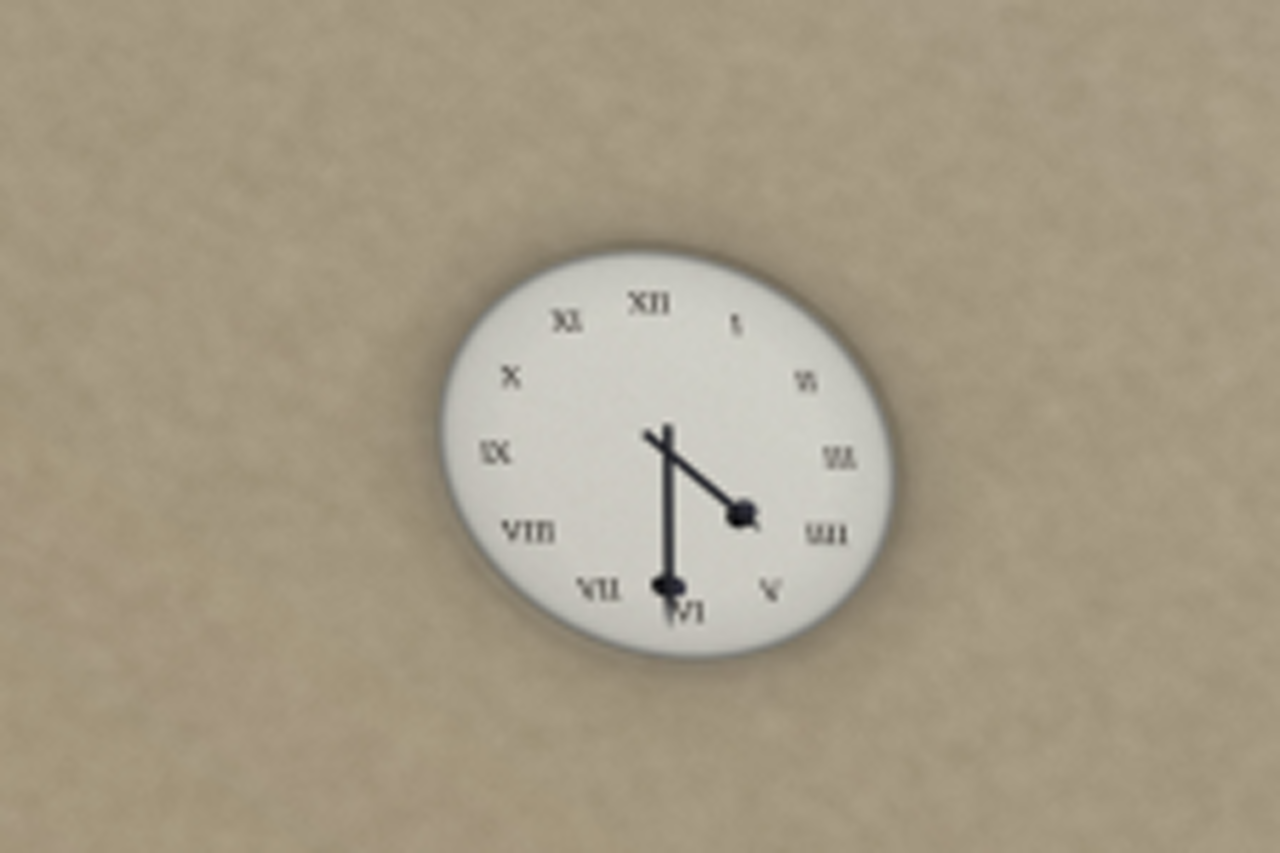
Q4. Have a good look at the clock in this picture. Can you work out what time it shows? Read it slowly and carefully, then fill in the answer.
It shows 4:31
